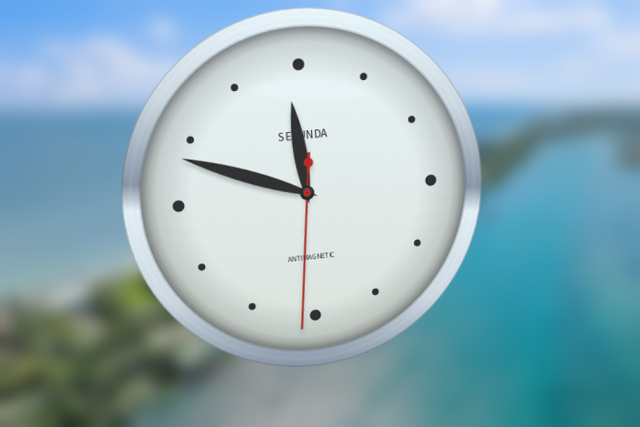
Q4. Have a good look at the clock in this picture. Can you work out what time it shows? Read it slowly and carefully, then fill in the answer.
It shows 11:48:31
